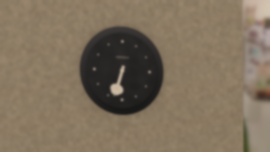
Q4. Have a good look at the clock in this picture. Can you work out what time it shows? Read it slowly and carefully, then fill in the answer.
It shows 6:33
